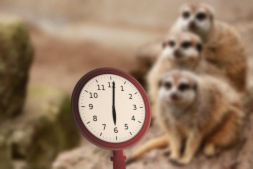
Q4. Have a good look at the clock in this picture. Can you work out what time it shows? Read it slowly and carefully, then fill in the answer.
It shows 6:01
